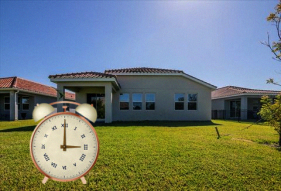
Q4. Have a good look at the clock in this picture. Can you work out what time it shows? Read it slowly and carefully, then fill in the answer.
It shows 3:00
